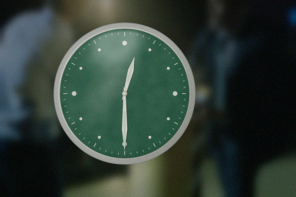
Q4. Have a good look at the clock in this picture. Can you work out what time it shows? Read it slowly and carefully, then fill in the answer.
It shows 12:30
